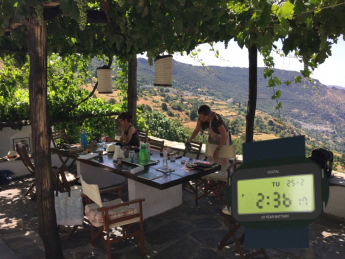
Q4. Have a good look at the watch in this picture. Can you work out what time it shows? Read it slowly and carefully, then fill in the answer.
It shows 2:36:17
